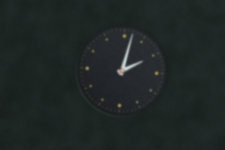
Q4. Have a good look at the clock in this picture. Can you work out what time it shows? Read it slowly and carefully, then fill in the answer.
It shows 2:02
